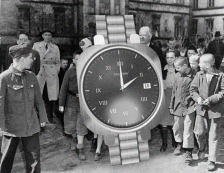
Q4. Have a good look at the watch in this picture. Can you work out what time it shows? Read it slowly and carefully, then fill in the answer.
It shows 2:00
